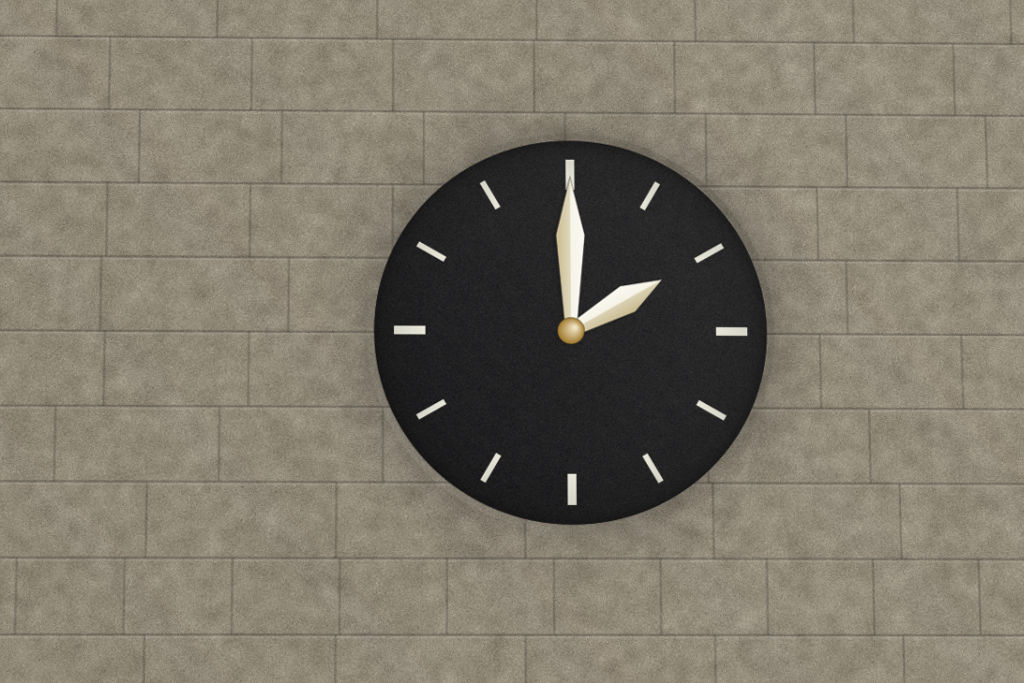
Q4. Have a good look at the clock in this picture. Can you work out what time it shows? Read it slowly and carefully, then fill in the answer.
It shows 2:00
